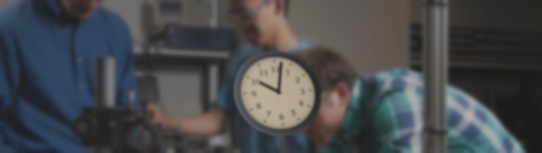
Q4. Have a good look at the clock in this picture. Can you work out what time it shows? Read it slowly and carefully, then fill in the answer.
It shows 10:02
